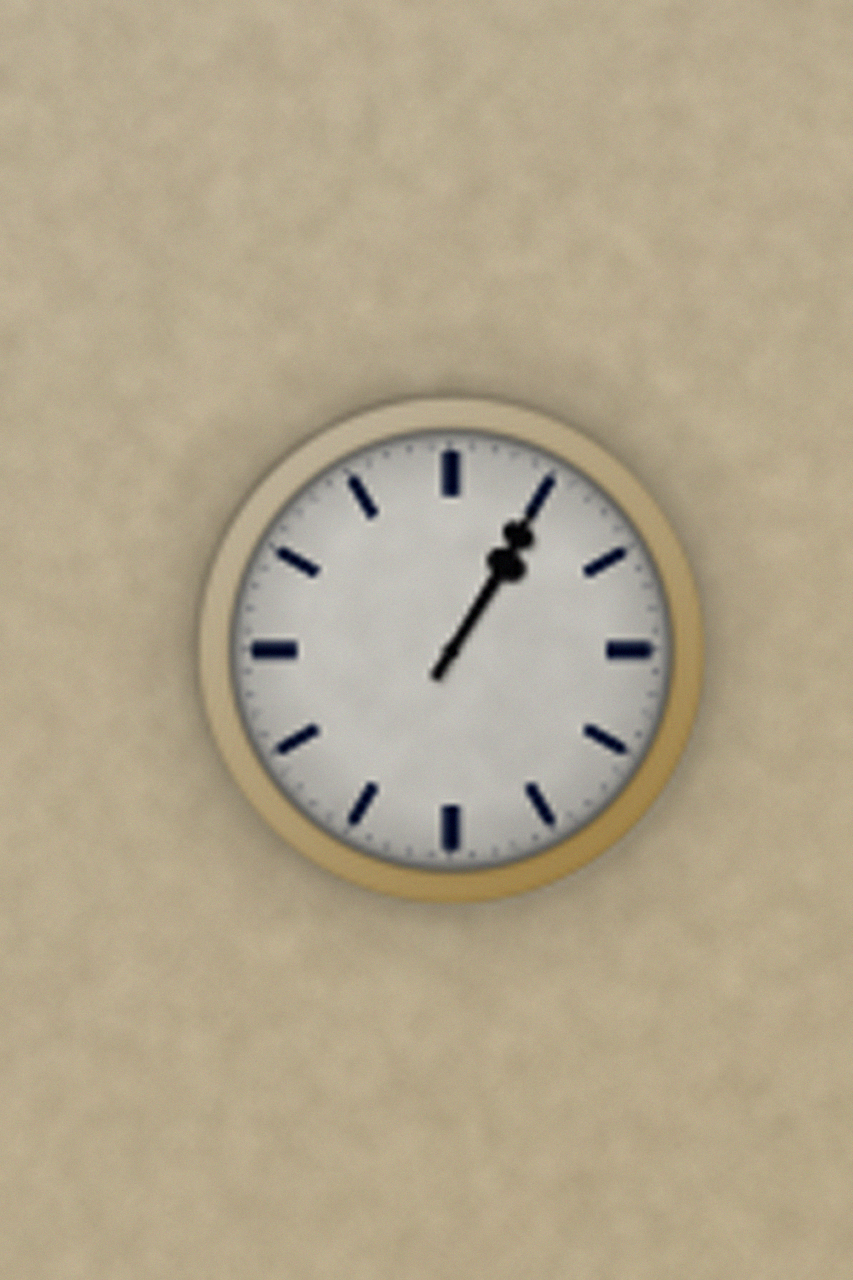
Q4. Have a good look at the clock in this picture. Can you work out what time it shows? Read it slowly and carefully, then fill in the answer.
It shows 1:05
